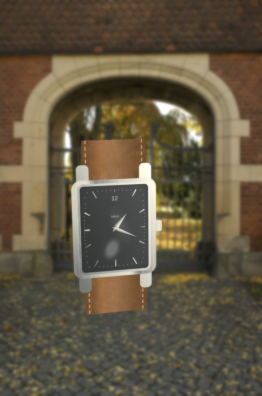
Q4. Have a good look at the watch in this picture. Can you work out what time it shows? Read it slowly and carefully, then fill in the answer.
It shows 1:19
